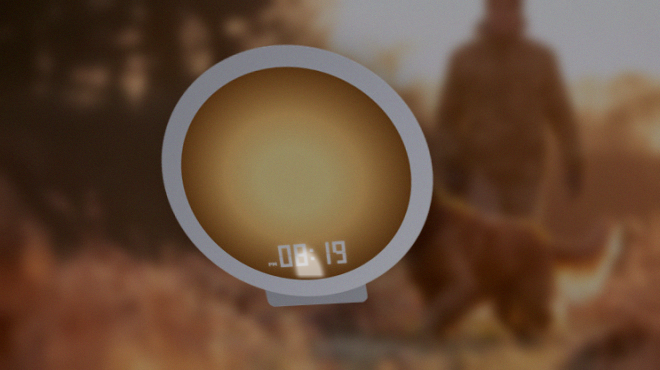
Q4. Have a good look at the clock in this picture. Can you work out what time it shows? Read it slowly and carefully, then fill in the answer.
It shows 8:19
